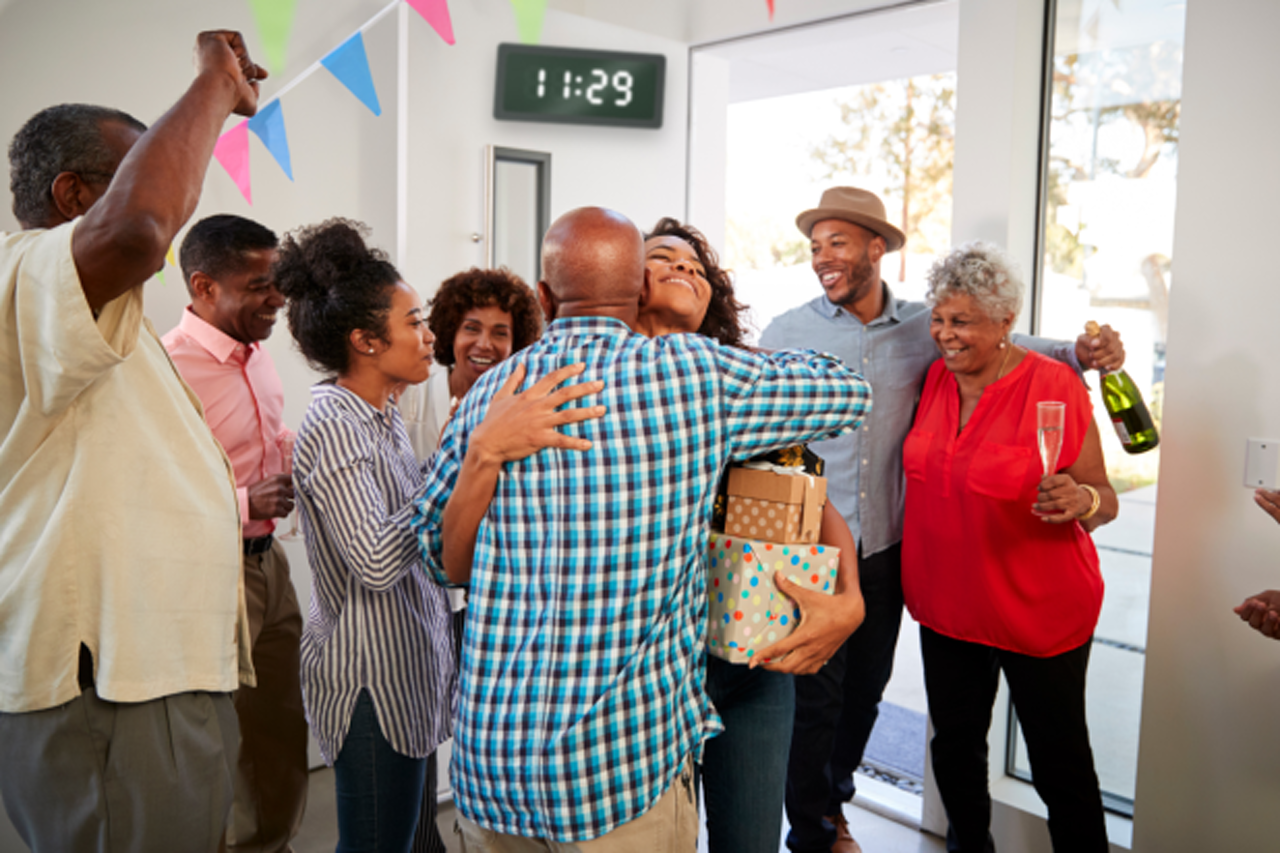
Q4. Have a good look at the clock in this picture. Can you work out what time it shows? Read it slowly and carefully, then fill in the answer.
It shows 11:29
